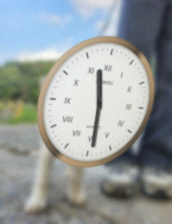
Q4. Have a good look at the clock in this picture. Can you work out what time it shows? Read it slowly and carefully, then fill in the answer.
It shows 11:29
